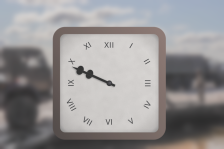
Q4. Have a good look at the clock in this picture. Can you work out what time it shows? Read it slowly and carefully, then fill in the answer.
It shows 9:49
